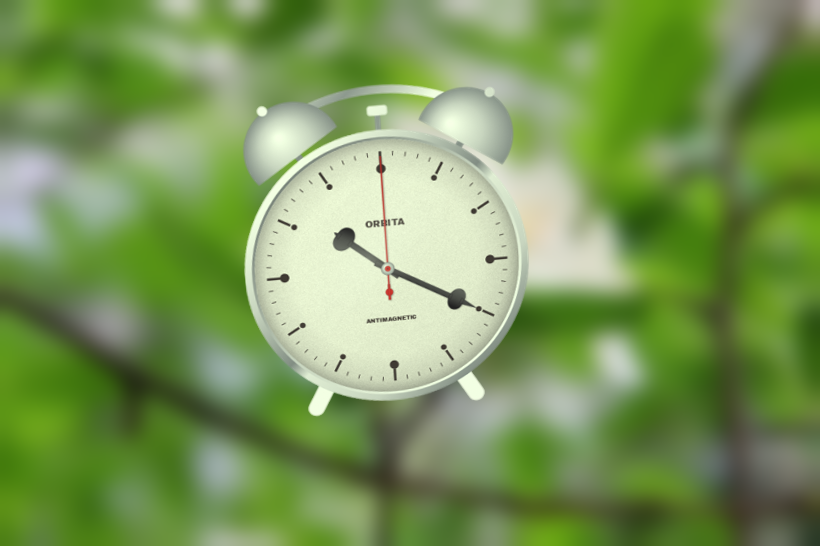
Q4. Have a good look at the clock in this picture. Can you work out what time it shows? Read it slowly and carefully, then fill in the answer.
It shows 10:20:00
